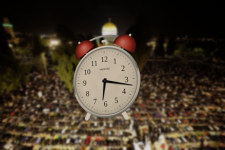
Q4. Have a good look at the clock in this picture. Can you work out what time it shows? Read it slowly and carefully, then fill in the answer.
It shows 6:17
